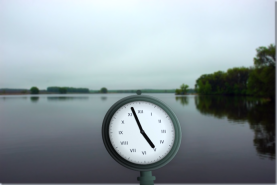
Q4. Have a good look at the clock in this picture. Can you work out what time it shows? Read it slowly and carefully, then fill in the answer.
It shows 4:57
